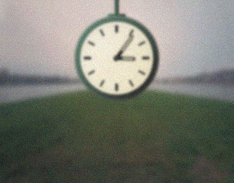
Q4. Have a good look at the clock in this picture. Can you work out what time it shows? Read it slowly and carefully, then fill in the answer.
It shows 3:06
